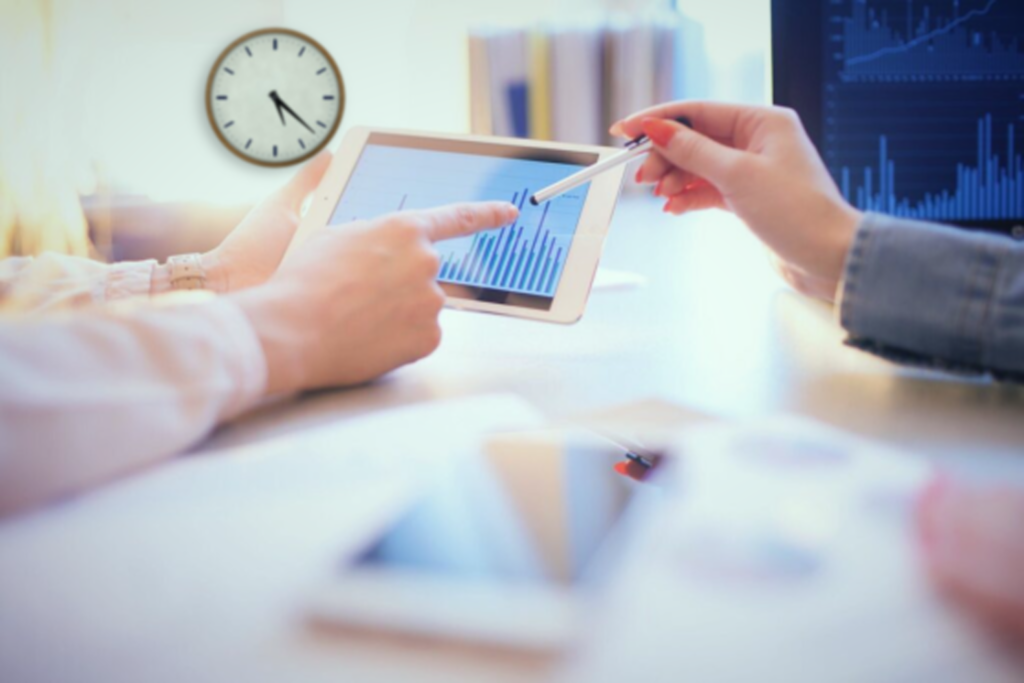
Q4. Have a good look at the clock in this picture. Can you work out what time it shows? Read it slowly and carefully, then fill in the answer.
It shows 5:22
